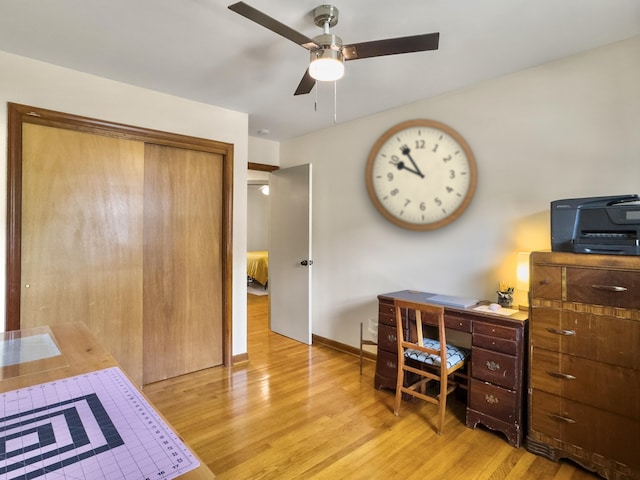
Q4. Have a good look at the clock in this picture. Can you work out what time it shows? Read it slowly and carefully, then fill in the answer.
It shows 9:55
